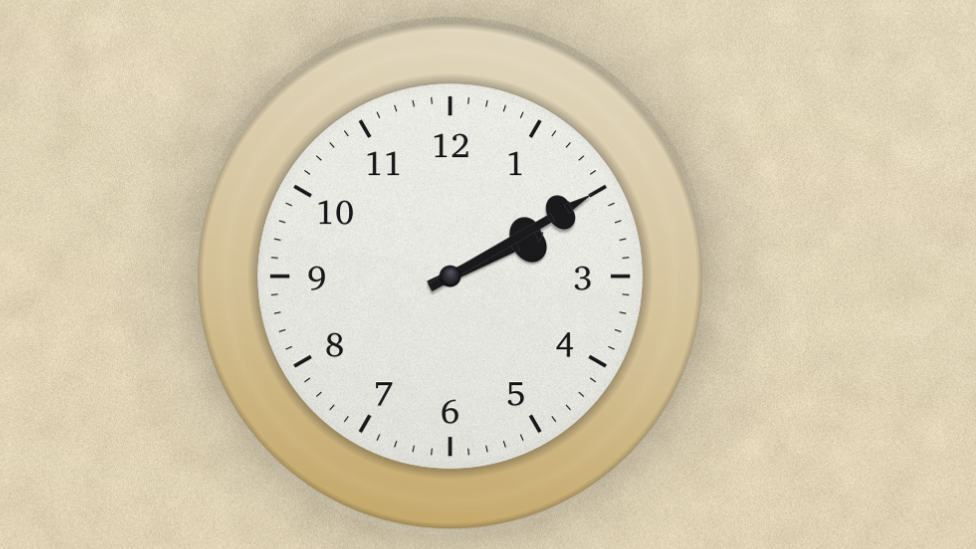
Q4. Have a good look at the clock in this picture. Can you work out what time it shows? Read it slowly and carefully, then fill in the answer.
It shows 2:10
